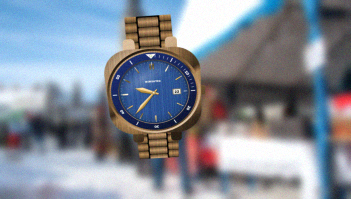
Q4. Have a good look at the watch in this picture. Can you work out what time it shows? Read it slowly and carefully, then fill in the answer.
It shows 9:37
